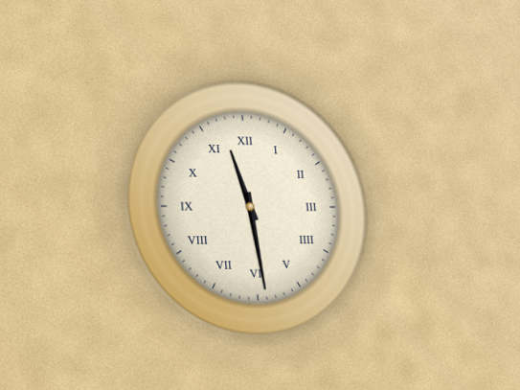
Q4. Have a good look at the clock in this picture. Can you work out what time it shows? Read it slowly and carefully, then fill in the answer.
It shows 11:29
